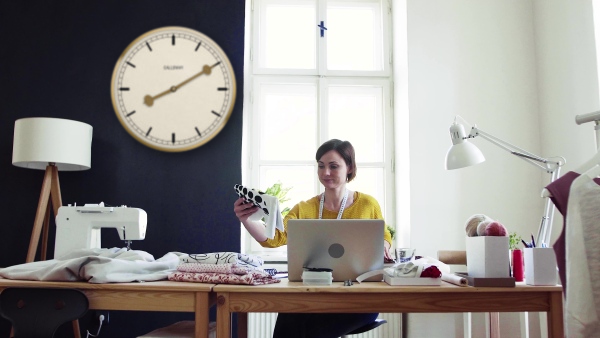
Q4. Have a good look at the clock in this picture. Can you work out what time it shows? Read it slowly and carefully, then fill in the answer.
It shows 8:10
